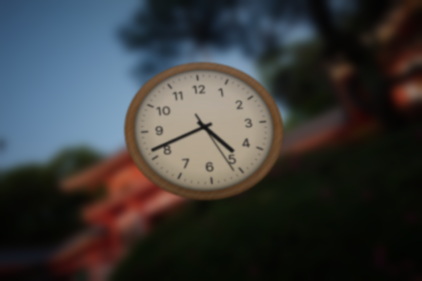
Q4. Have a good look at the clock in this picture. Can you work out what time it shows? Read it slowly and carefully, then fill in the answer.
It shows 4:41:26
